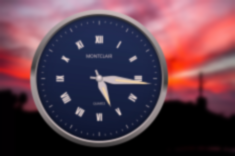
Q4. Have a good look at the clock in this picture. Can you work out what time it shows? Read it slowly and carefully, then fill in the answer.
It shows 5:16
